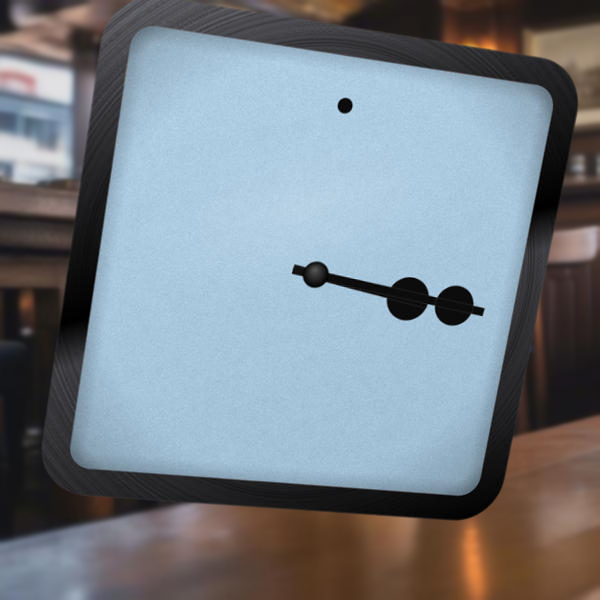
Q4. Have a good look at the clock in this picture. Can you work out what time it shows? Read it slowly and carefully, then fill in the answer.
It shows 3:16
